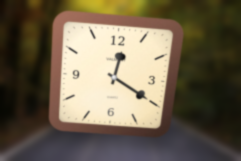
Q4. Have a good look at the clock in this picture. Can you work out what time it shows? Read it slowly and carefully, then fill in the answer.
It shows 12:20
